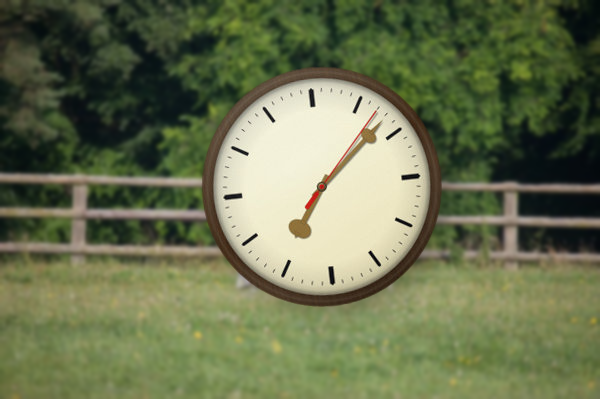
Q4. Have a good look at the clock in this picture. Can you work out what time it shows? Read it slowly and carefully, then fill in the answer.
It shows 7:08:07
